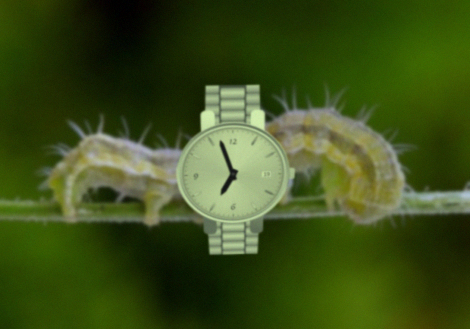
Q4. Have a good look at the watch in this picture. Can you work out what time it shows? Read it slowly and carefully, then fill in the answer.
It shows 6:57
